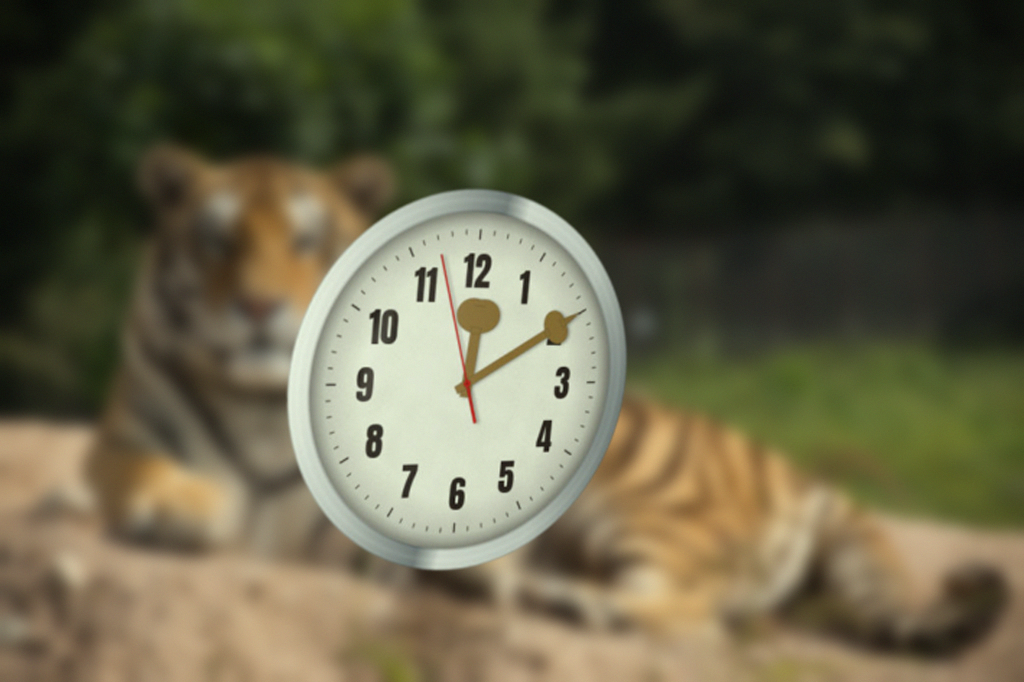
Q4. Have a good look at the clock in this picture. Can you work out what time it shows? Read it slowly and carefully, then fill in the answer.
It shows 12:09:57
